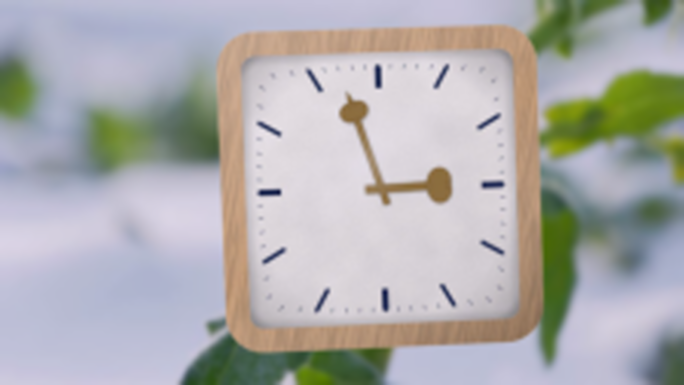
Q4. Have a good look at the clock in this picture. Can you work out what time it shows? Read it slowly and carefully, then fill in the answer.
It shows 2:57
